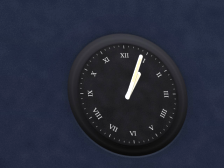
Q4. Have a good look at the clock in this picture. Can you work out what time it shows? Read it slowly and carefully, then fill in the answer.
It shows 1:04
